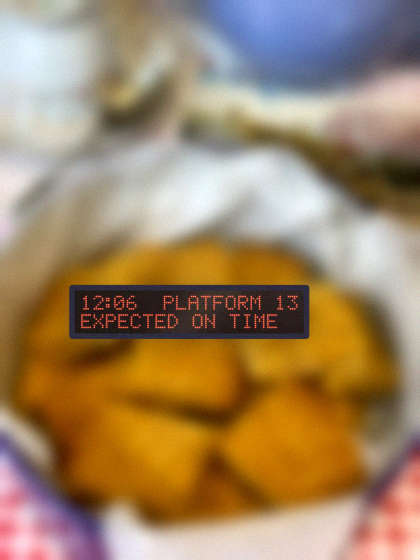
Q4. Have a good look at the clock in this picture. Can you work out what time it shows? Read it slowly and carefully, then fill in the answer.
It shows 12:06
